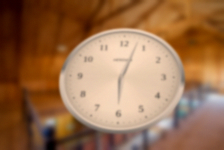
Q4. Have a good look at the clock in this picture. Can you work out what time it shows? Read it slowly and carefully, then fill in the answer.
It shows 6:03
